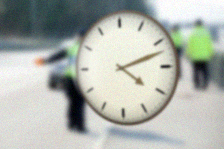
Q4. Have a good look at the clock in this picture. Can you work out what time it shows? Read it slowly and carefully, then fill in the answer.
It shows 4:12
